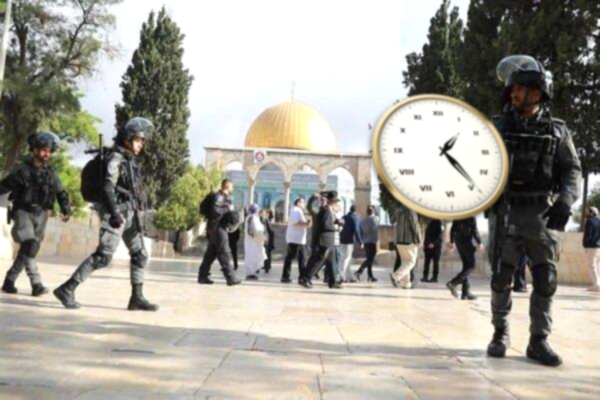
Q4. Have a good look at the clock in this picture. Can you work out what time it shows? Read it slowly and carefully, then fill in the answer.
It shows 1:24
